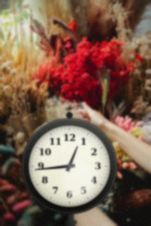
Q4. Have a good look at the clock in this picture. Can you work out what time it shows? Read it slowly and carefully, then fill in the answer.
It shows 12:44
